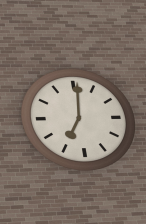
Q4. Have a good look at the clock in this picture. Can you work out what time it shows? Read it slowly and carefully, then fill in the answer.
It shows 7:01
